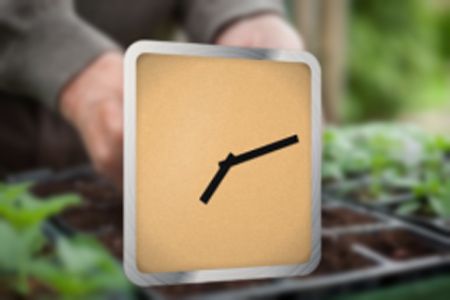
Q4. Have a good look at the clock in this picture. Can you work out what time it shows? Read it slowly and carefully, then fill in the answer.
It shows 7:12
